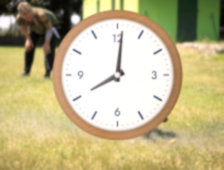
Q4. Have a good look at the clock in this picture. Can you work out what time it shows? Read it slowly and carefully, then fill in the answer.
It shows 8:01
